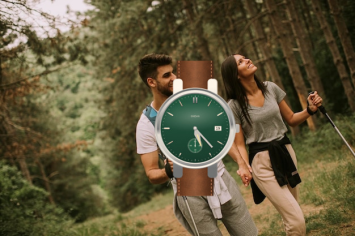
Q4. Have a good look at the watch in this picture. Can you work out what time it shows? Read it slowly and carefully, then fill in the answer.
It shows 5:23
